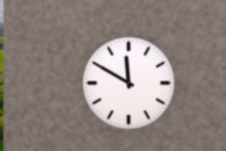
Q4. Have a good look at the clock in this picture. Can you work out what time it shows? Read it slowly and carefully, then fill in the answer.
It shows 11:50
